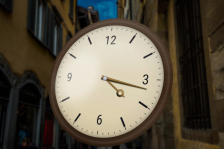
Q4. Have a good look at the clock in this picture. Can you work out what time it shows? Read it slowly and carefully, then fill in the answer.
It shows 4:17
